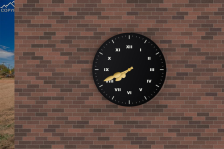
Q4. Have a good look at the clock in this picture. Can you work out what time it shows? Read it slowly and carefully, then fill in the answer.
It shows 7:41
